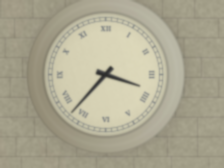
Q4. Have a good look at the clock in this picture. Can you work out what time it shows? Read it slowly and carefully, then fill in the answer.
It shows 3:37
